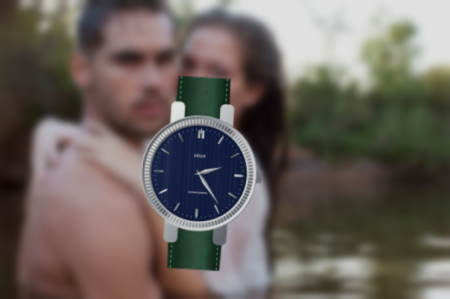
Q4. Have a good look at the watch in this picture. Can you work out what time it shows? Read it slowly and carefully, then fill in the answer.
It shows 2:24
